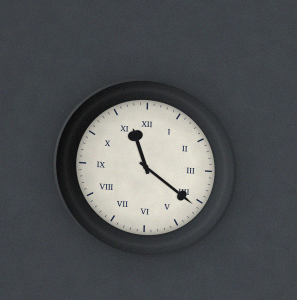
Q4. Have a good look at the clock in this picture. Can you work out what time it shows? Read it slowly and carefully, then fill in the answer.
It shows 11:21
